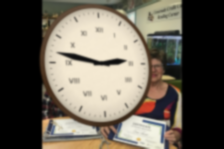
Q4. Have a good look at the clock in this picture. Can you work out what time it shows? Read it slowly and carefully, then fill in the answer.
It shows 2:47
